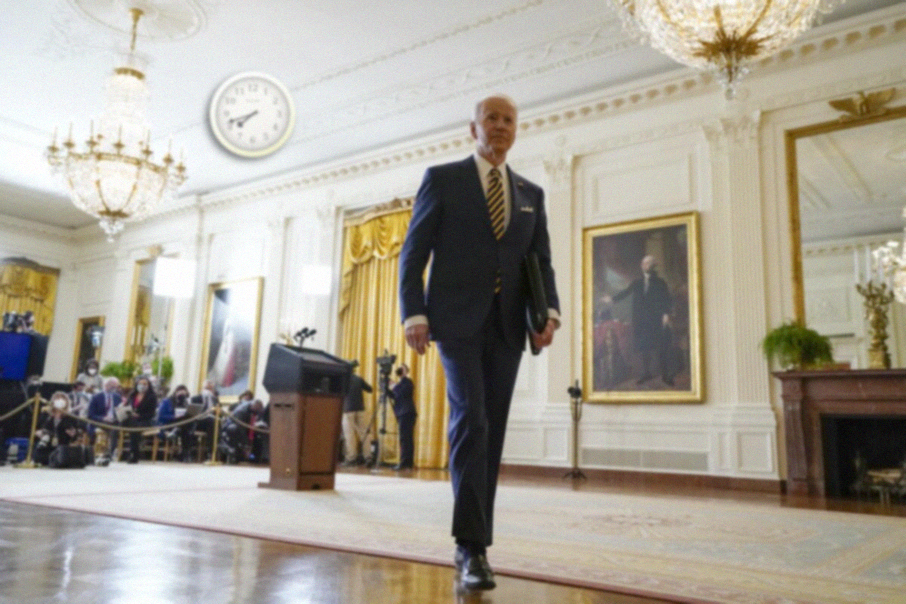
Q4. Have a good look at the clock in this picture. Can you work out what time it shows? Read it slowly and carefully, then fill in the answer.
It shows 7:42
